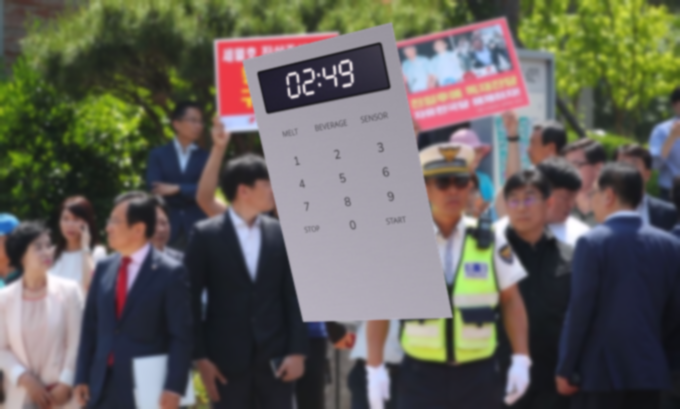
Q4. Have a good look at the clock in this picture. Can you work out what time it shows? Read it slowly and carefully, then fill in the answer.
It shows 2:49
